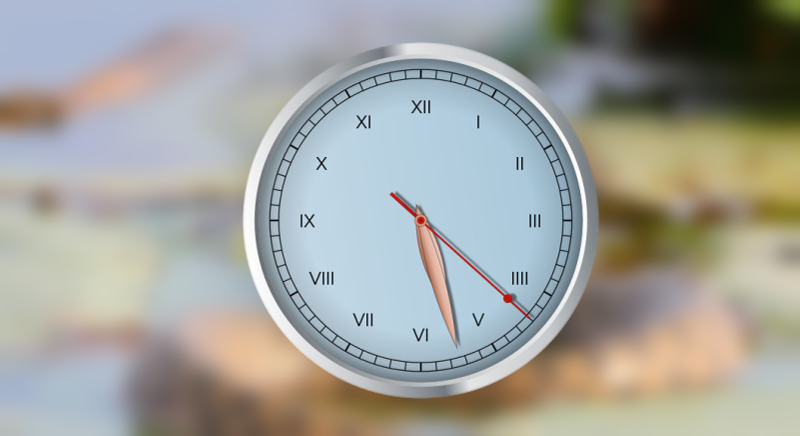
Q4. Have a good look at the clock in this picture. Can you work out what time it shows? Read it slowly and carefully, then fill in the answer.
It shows 5:27:22
